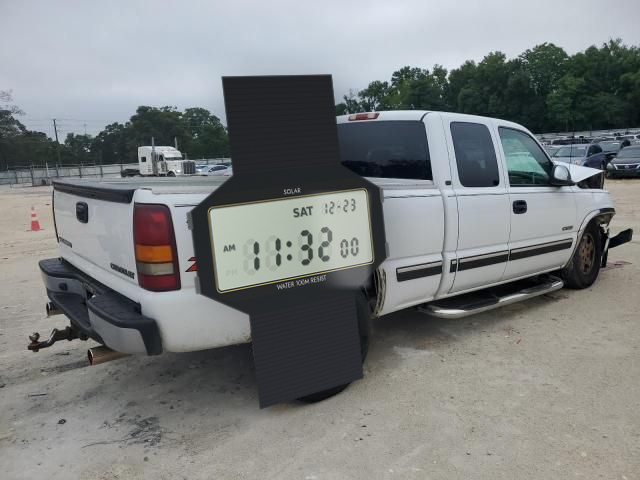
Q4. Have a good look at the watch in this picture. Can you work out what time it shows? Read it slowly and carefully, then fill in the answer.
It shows 11:32:00
